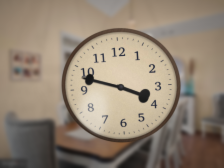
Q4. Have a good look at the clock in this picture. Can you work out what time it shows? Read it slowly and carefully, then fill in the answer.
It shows 3:48
